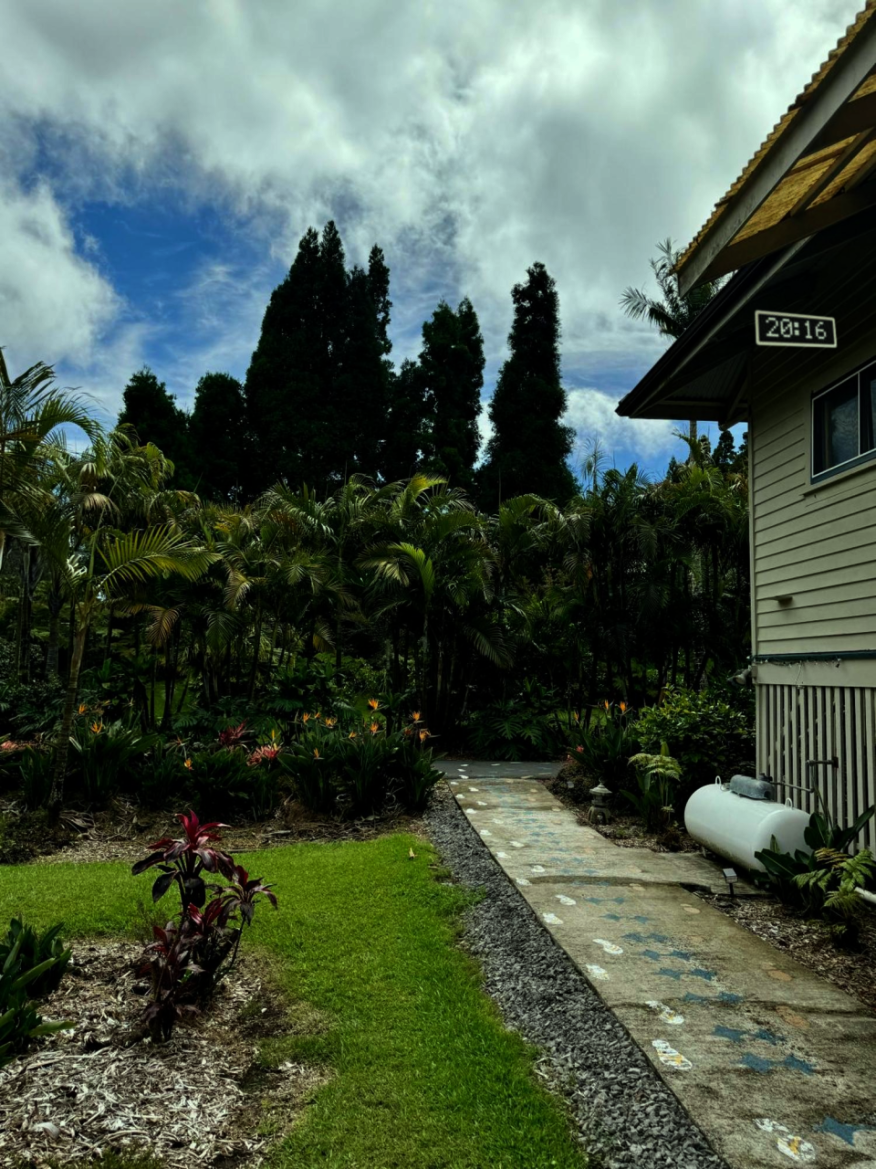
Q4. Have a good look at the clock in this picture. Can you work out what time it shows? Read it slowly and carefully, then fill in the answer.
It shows 20:16
